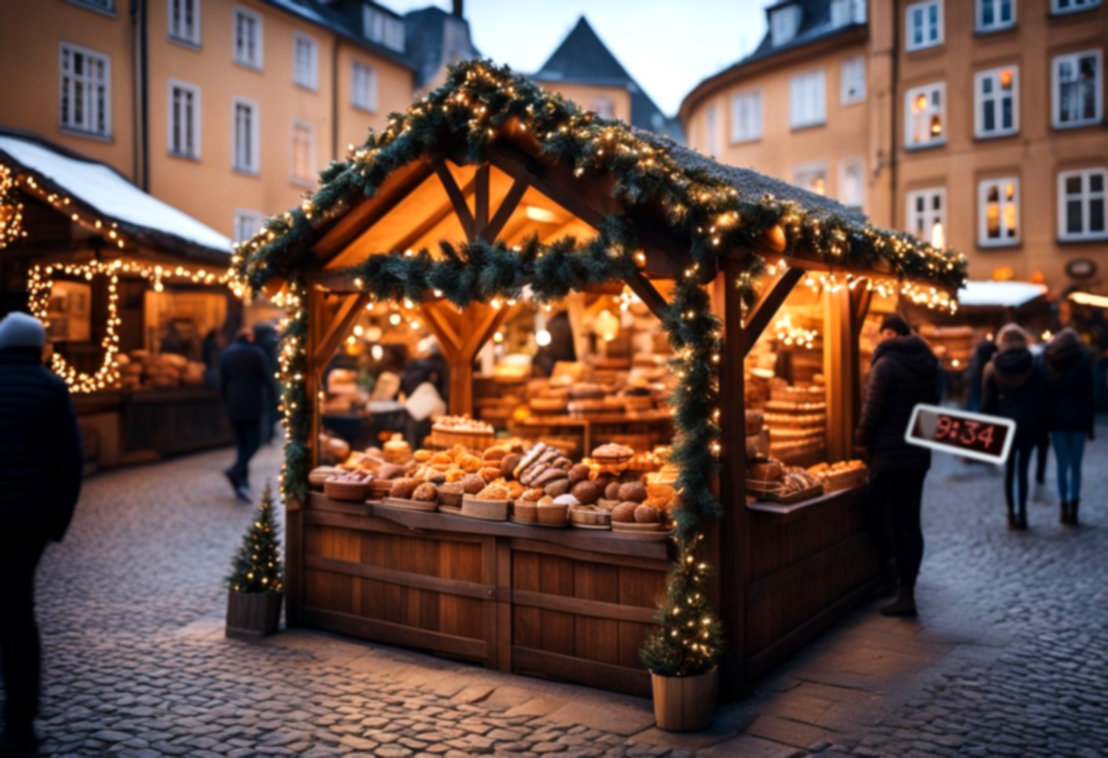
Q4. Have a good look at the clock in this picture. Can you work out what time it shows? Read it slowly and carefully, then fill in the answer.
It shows 9:34
